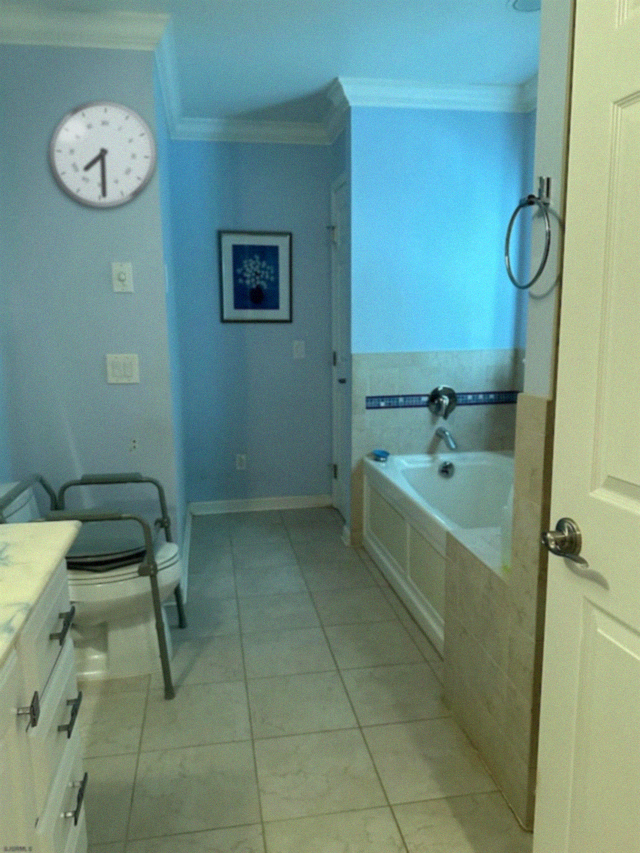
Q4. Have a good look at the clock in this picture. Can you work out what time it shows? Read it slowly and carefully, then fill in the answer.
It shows 7:29
